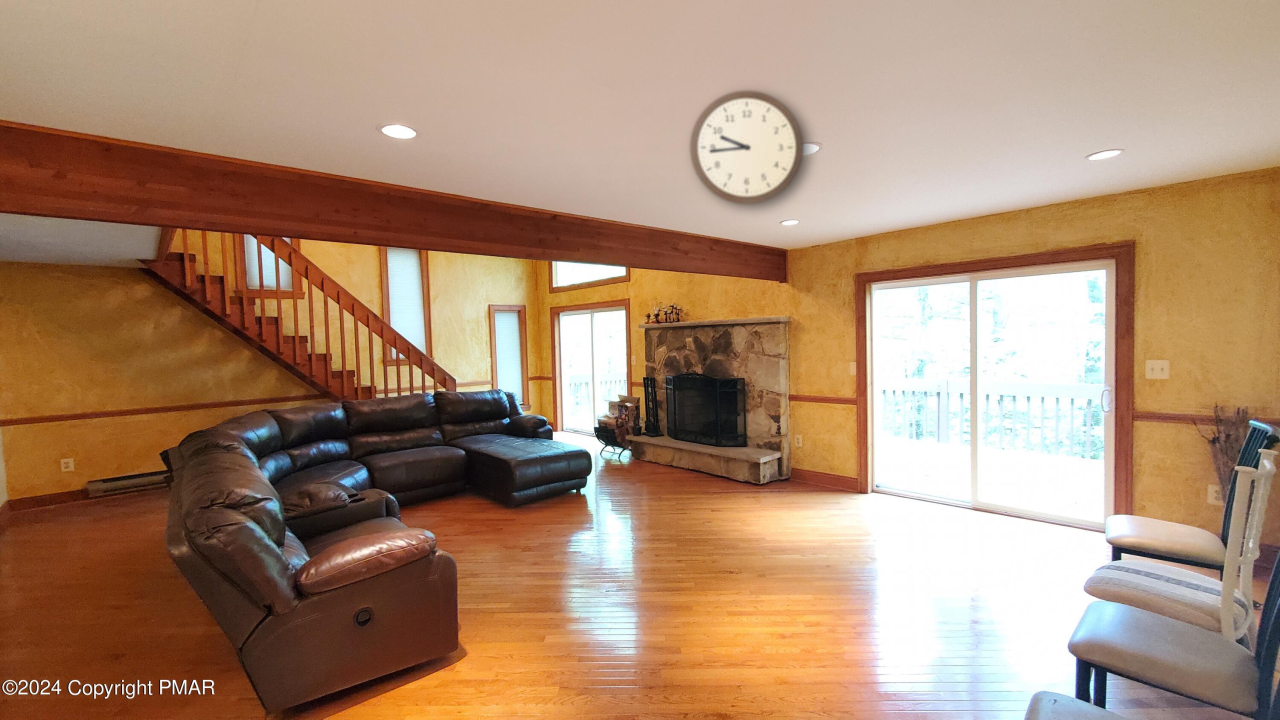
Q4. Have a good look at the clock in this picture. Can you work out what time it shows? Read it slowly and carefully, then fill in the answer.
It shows 9:44
